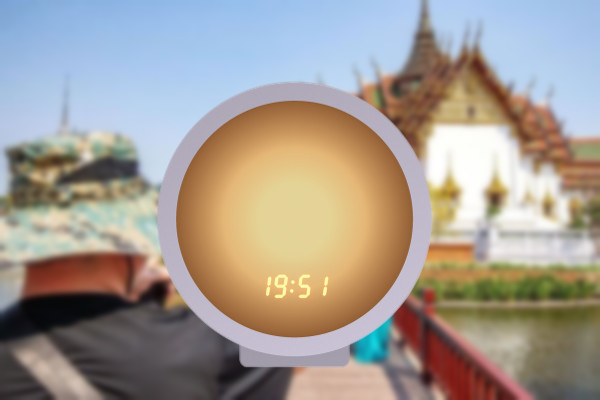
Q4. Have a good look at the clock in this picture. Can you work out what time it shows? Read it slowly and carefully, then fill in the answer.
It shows 19:51
